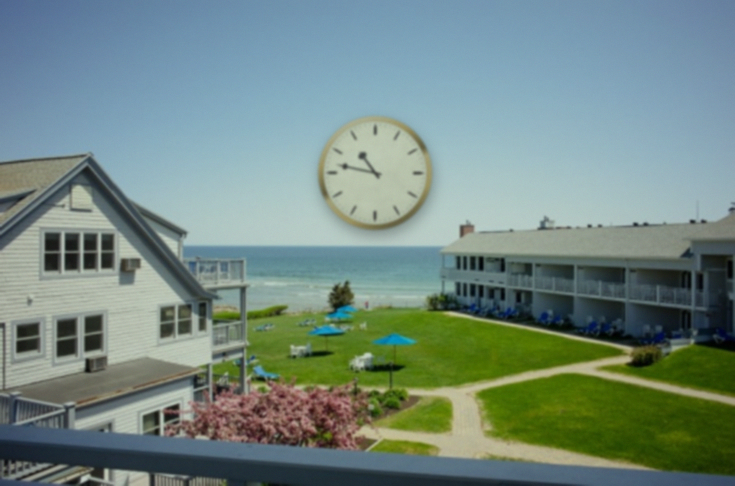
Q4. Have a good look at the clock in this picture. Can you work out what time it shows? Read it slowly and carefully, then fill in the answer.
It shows 10:47
